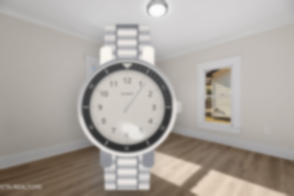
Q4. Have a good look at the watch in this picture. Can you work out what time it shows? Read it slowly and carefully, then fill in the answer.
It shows 1:06
